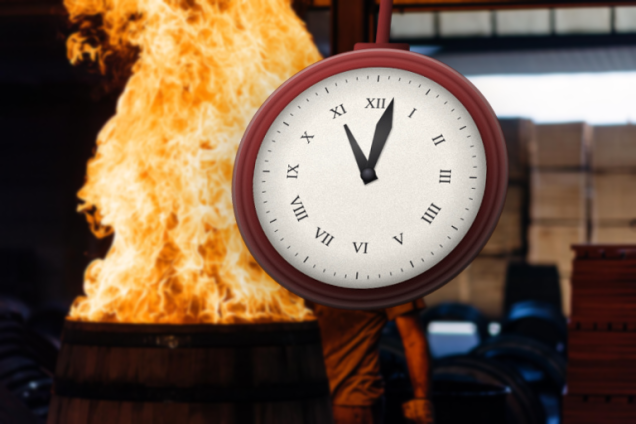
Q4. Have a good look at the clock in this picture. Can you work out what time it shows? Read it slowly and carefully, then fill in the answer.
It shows 11:02
